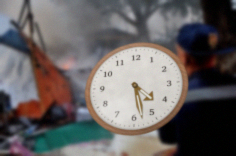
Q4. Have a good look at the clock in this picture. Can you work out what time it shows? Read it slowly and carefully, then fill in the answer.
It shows 4:28
